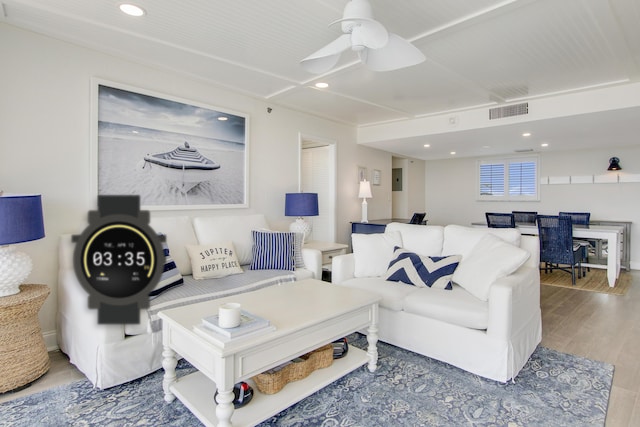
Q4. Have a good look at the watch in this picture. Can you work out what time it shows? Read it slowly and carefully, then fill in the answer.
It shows 3:35
